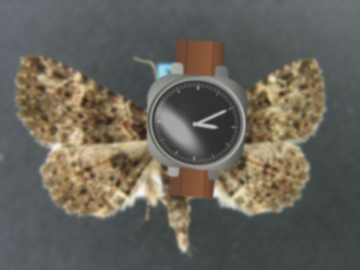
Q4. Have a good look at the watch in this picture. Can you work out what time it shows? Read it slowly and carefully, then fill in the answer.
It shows 3:10
